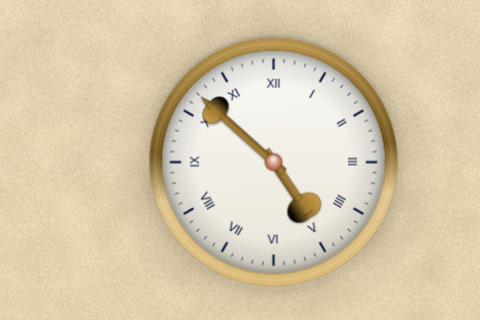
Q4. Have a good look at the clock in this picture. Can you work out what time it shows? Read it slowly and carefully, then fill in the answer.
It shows 4:52
